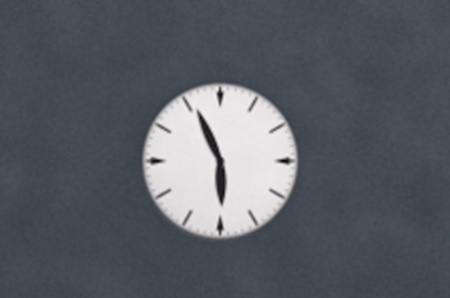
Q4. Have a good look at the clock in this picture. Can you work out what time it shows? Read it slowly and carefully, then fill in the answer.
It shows 5:56
